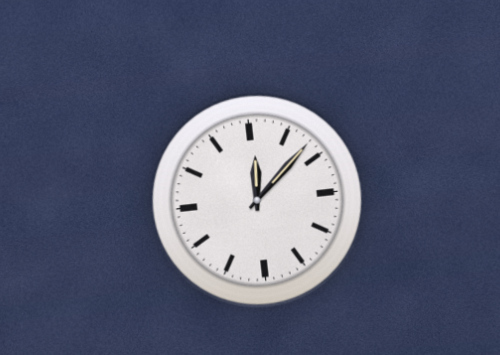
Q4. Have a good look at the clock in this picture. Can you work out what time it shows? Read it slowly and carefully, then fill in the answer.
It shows 12:08
